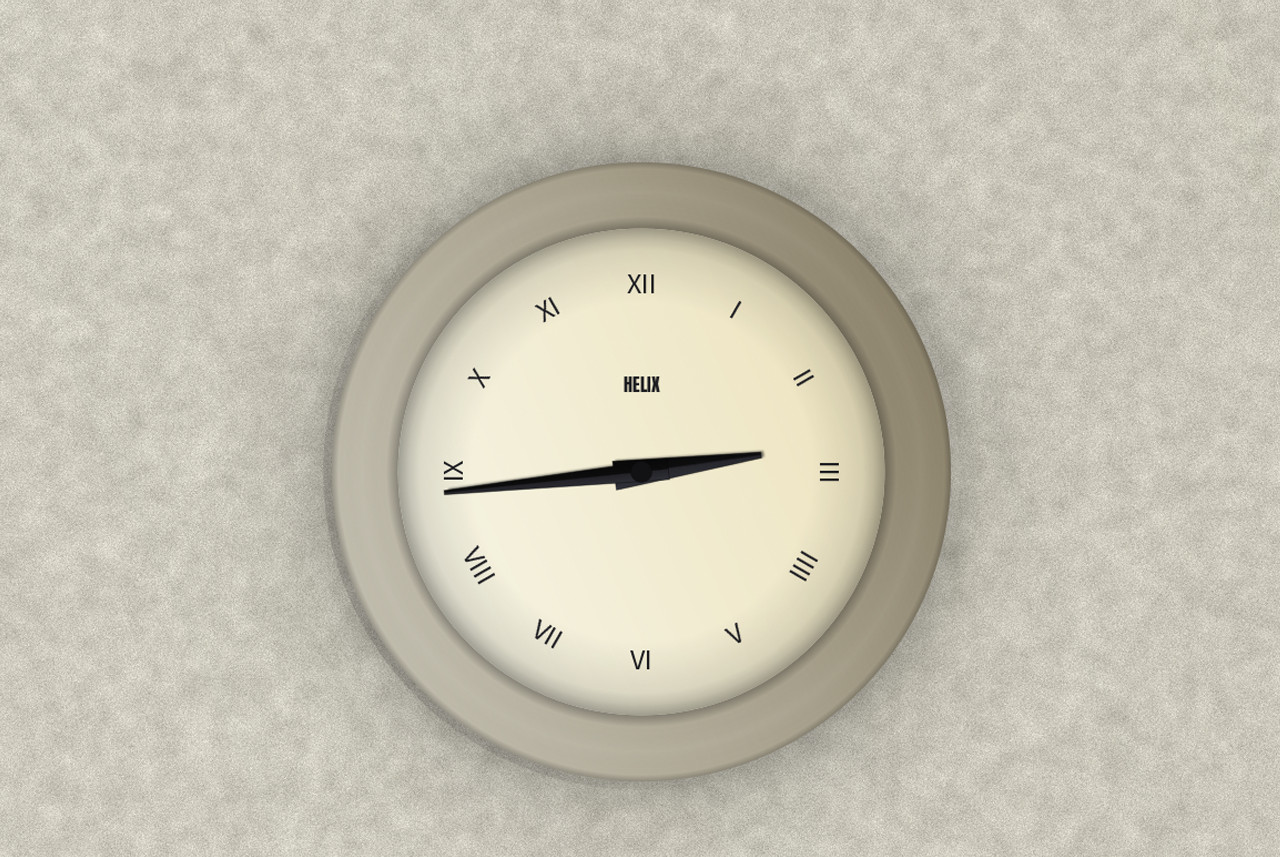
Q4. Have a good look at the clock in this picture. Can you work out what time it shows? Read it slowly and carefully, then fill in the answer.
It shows 2:44
